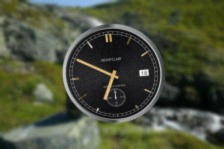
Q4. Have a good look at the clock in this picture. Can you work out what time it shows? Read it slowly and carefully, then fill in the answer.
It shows 6:50
